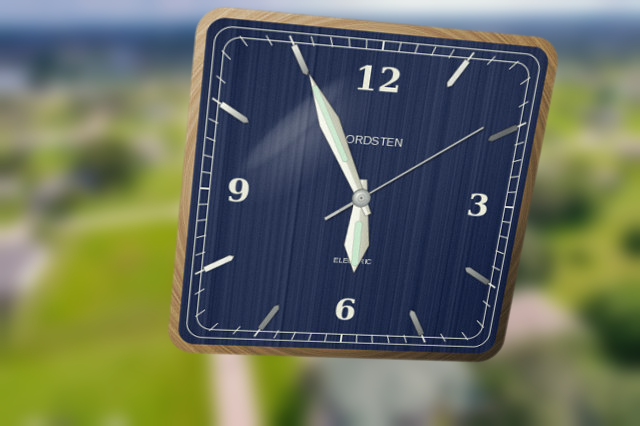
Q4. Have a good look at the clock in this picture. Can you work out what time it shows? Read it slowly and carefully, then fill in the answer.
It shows 5:55:09
